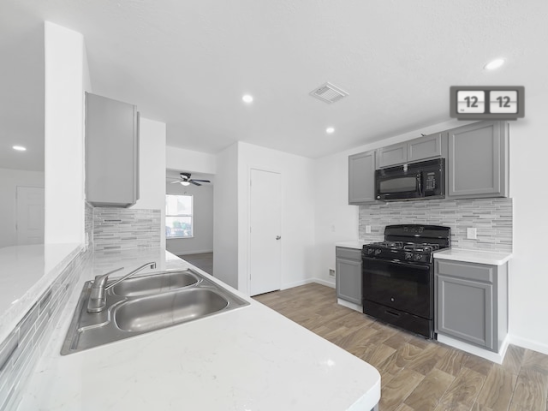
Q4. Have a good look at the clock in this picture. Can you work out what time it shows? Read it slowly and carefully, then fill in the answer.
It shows 12:12
